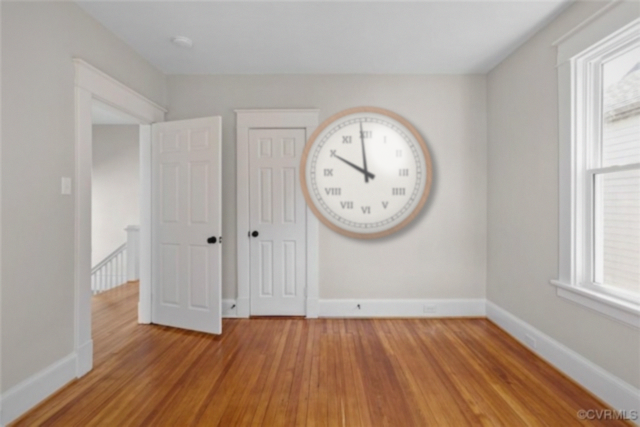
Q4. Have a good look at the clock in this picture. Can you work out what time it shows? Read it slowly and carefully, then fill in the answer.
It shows 9:59
